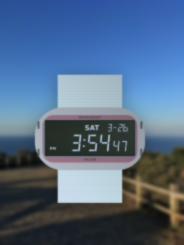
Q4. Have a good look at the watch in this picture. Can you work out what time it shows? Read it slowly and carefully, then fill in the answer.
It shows 3:54:47
